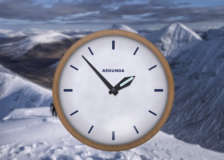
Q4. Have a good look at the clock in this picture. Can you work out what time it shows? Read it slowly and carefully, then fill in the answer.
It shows 1:53
